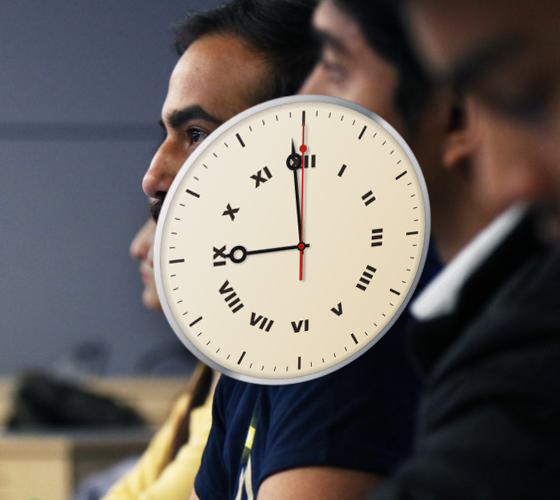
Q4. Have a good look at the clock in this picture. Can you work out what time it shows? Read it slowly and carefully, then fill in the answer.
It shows 8:59:00
